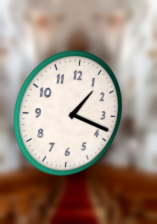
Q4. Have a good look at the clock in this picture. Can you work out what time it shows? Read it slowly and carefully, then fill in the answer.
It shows 1:18
